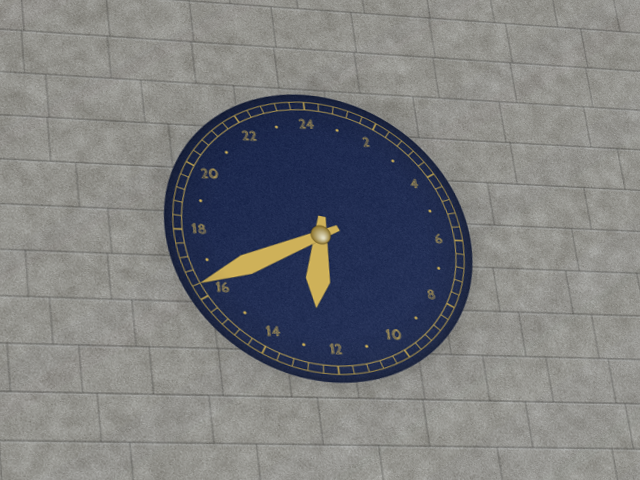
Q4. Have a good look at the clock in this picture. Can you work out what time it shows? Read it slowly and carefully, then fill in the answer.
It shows 12:41
